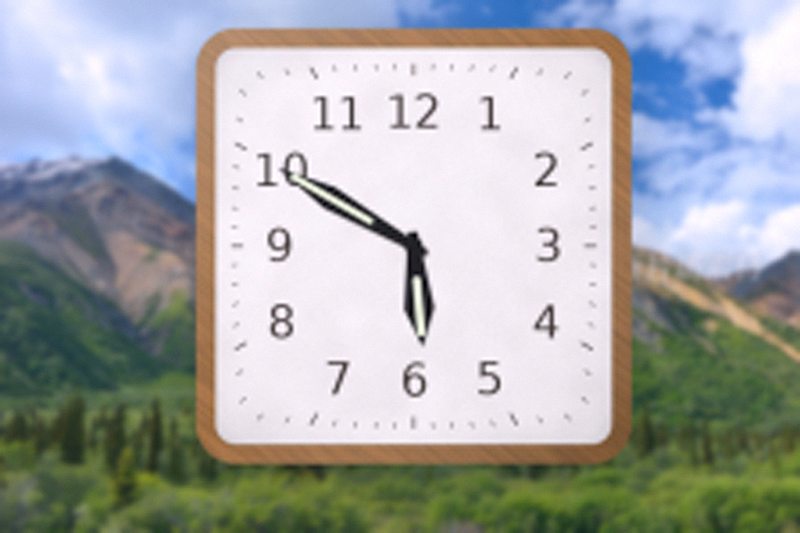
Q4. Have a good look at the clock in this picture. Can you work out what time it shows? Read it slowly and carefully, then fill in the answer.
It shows 5:50
